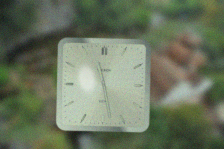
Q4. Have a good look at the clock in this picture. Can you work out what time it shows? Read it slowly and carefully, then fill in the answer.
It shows 11:28
